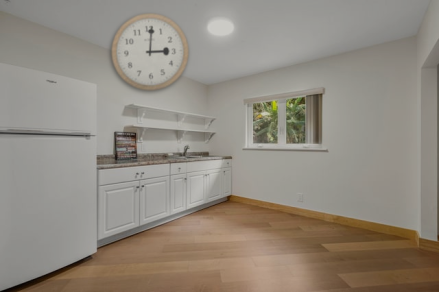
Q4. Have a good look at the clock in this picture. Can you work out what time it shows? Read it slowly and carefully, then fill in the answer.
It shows 3:01
